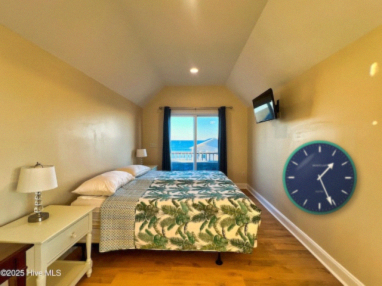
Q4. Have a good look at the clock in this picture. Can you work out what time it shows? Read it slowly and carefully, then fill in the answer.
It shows 1:26
